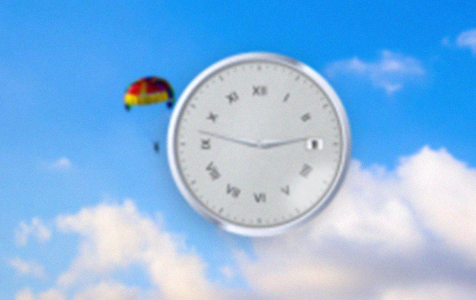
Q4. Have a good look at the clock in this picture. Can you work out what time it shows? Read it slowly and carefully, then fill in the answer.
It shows 2:47
